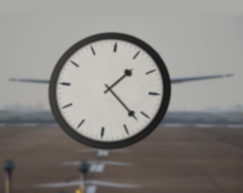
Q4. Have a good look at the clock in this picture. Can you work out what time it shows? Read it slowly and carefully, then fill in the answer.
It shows 1:22
